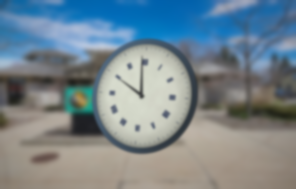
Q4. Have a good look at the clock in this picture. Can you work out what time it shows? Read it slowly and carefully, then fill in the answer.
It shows 9:59
